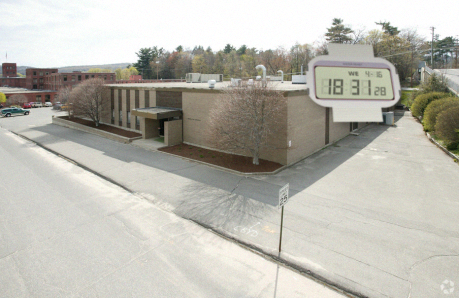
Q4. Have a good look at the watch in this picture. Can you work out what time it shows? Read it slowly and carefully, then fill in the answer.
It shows 18:31:28
